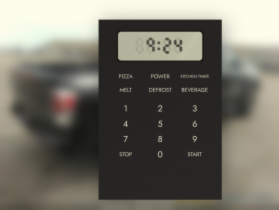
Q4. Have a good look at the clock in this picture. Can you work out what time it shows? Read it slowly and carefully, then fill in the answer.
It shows 9:24
